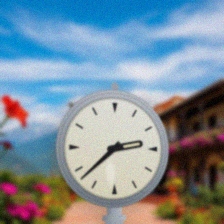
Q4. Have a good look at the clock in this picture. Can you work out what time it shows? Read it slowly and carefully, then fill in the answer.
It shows 2:38
